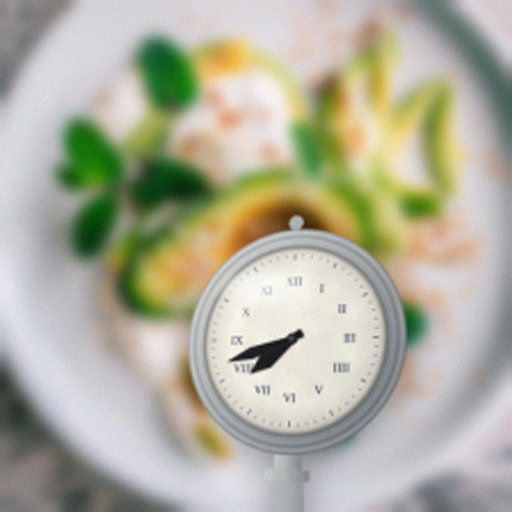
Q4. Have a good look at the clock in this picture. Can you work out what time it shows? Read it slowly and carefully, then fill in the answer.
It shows 7:42
